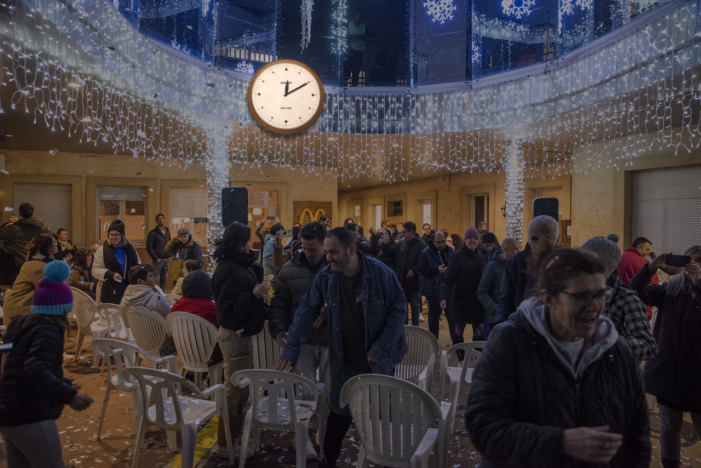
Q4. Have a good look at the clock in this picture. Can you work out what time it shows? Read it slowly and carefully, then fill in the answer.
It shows 12:10
